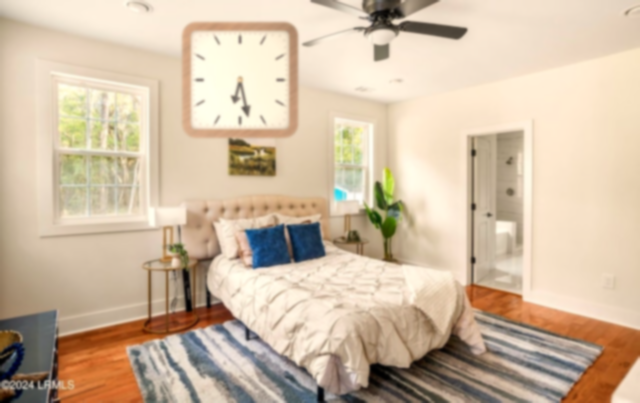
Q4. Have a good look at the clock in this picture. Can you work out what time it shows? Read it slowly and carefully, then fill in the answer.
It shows 6:28
